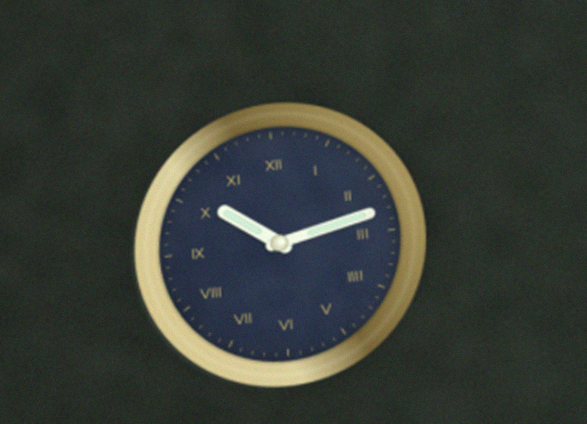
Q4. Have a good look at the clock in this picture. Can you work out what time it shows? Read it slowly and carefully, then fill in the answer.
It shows 10:13
